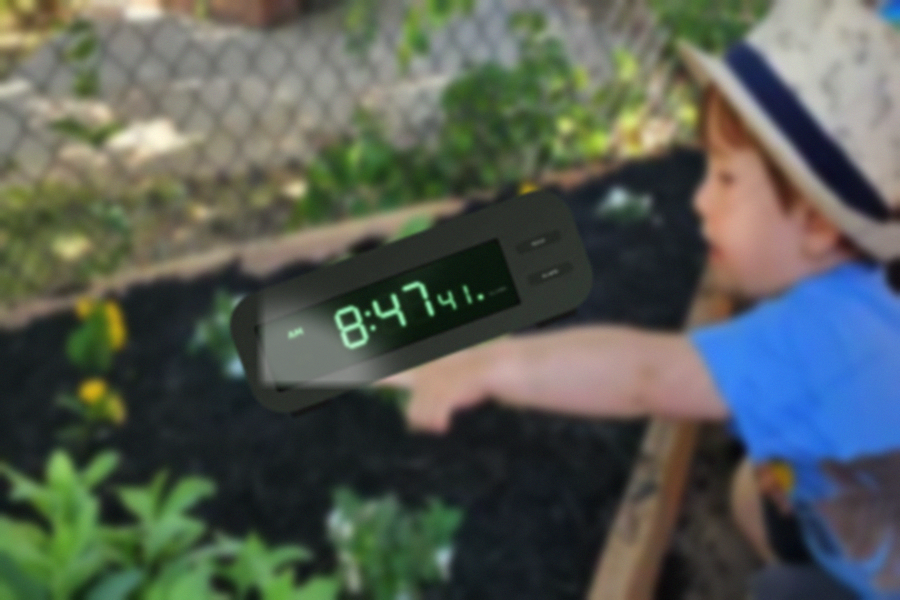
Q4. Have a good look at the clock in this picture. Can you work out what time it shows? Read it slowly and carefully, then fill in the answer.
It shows 8:47:41
